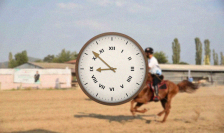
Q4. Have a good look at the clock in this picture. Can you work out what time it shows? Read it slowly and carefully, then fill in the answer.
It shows 8:52
